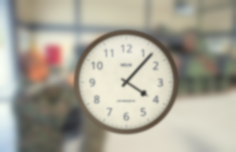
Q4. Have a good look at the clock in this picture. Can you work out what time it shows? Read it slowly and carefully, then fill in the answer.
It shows 4:07
